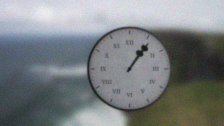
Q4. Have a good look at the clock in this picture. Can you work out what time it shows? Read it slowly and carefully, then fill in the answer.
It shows 1:06
